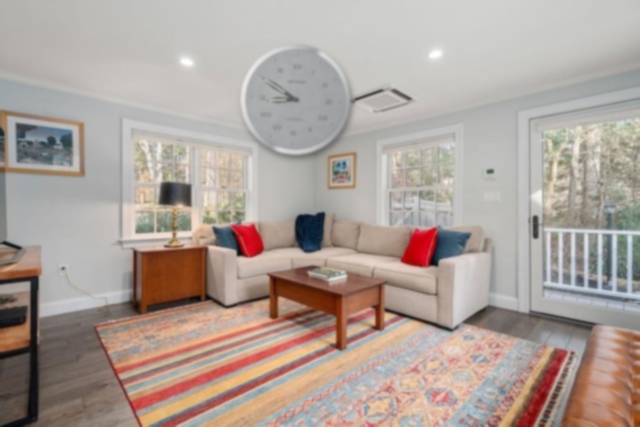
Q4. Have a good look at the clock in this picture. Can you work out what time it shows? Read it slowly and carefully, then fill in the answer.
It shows 8:50
